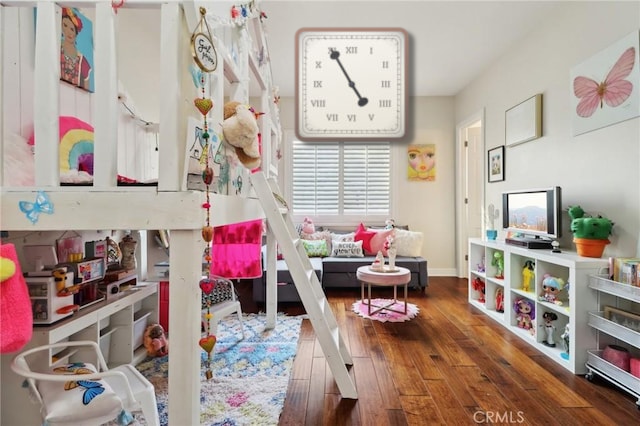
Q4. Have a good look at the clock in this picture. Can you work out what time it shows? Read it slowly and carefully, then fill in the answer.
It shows 4:55
